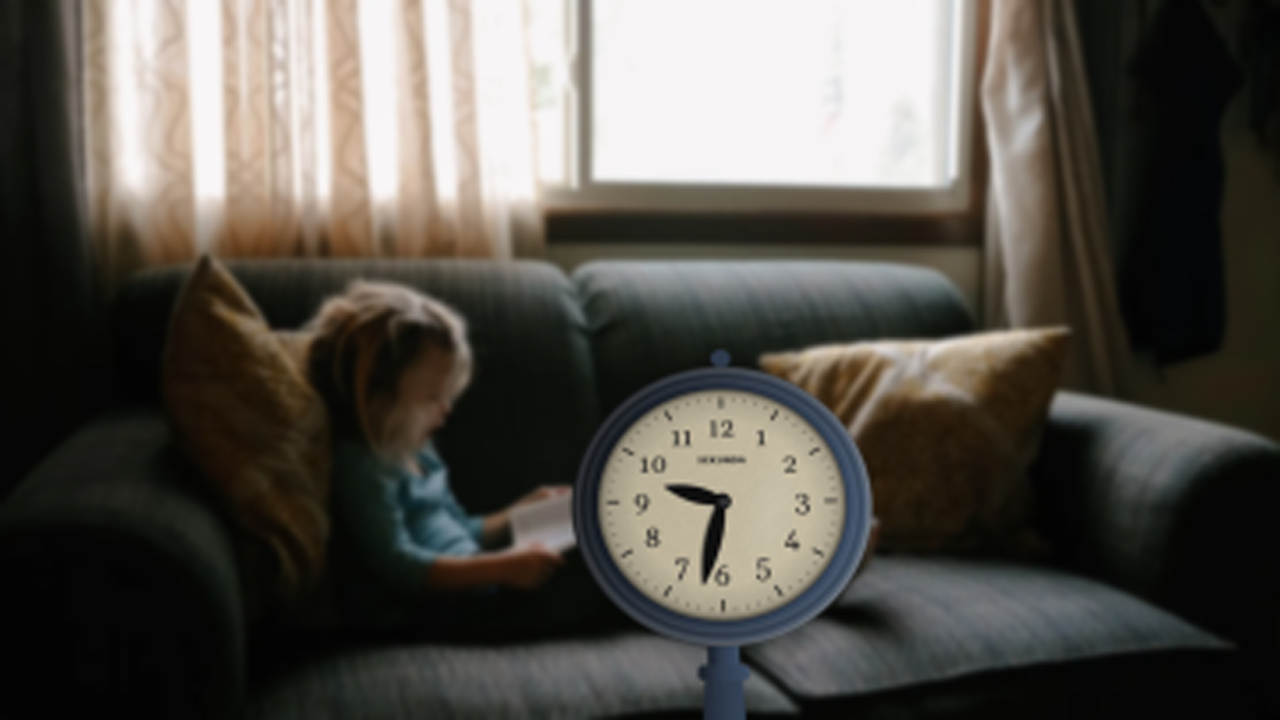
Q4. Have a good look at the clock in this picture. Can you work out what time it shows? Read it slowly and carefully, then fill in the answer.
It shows 9:32
